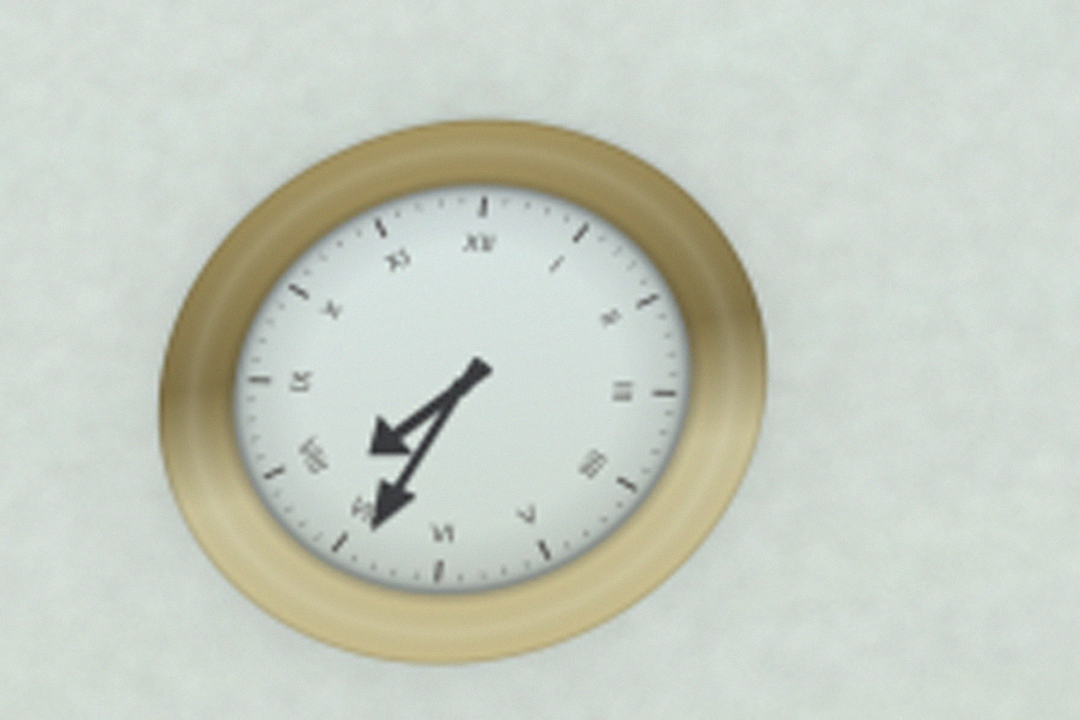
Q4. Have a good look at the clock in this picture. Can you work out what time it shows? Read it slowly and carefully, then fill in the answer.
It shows 7:34
